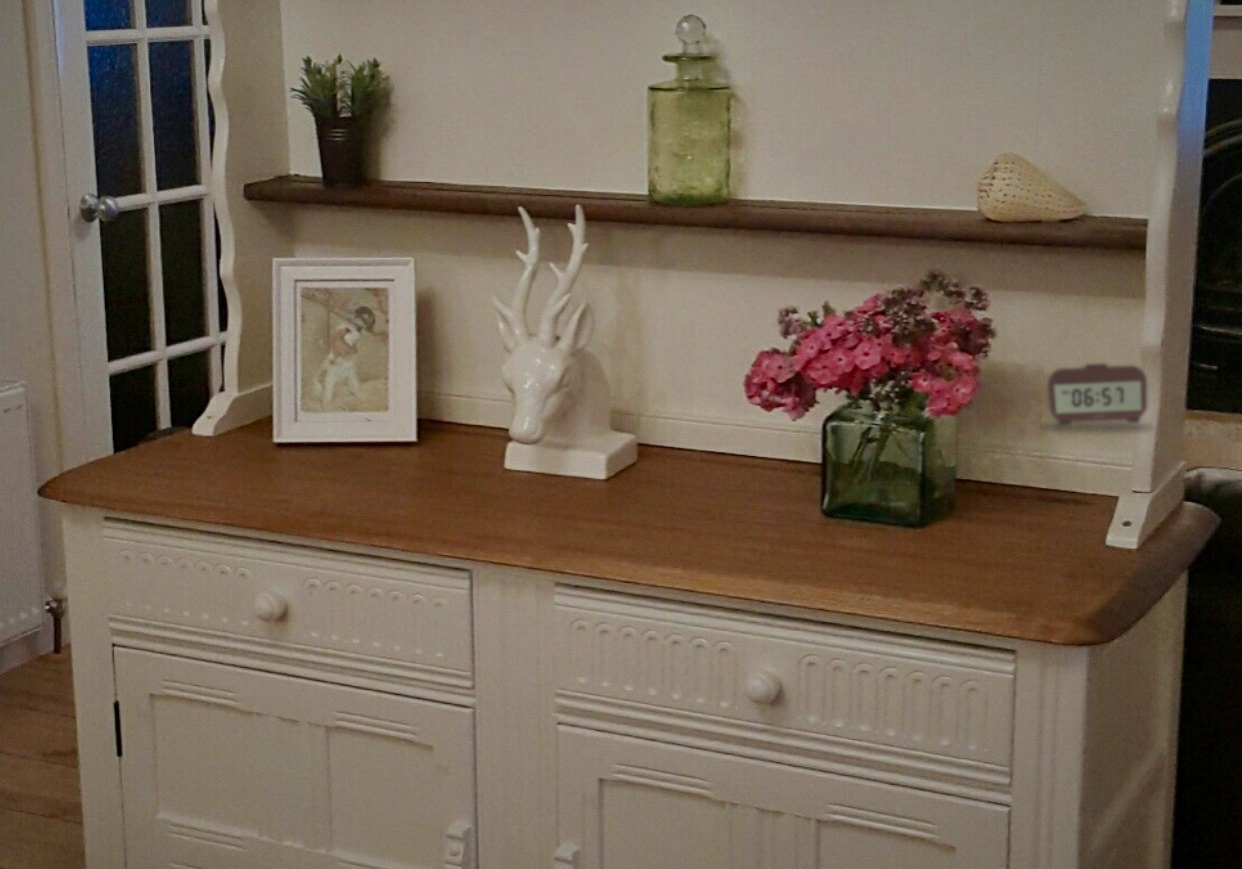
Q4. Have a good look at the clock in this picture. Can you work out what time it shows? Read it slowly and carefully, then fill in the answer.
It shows 6:57
